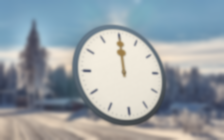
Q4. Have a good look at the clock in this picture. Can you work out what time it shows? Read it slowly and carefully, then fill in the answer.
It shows 12:00
